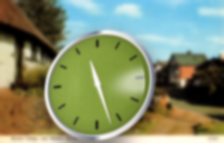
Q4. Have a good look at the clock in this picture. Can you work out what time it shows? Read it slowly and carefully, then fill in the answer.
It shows 11:27
